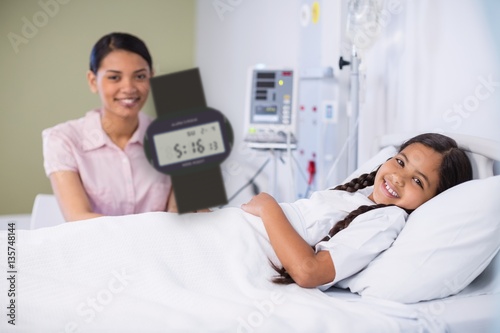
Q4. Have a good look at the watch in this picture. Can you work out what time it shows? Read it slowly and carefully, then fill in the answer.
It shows 5:16
